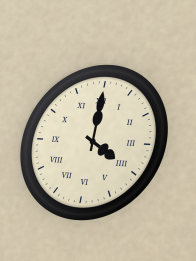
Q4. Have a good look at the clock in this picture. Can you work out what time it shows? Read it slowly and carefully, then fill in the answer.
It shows 4:00
